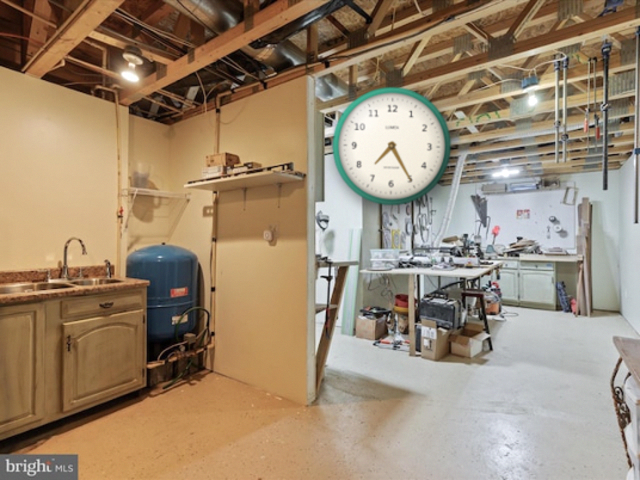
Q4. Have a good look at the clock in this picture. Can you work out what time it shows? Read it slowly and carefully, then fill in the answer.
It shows 7:25
